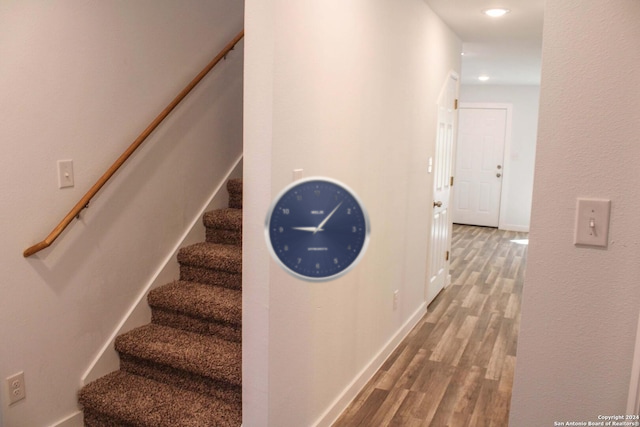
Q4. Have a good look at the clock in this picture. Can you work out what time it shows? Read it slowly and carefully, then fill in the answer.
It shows 9:07
